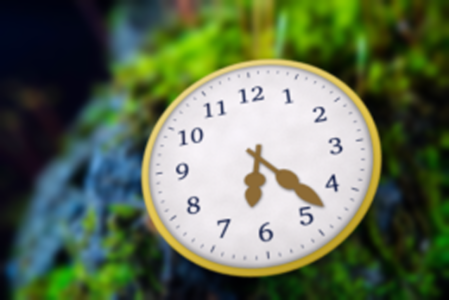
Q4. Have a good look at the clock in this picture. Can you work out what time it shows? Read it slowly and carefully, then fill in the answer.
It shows 6:23
